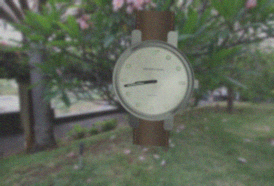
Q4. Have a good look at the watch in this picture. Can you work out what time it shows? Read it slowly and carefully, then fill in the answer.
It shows 8:43
